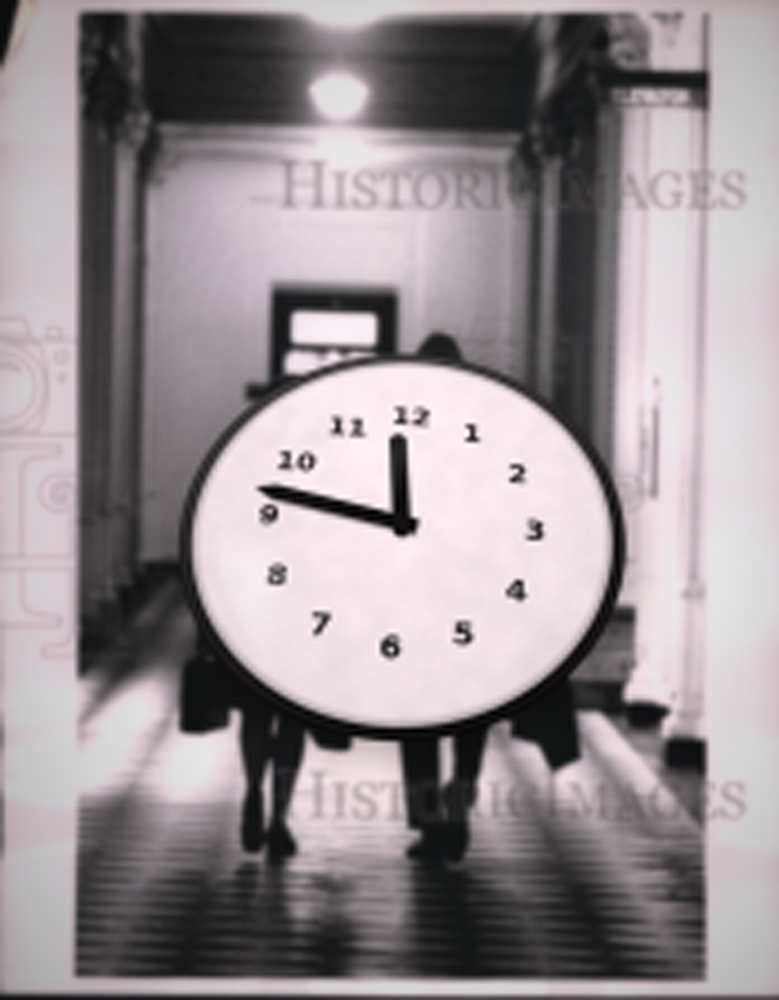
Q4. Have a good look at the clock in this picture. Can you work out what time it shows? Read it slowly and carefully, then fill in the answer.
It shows 11:47
